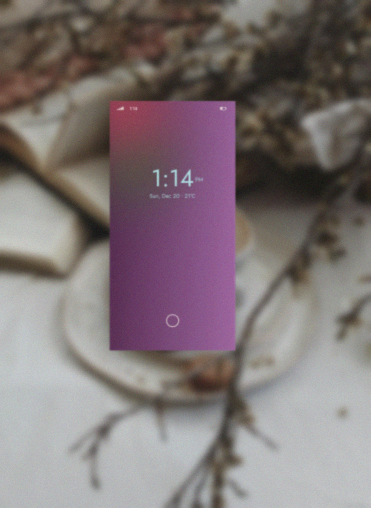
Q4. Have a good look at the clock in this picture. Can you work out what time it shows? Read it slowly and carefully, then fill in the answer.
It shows 1:14
